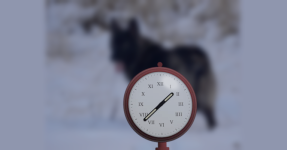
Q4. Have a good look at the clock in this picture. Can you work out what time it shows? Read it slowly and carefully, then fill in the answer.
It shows 1:38
